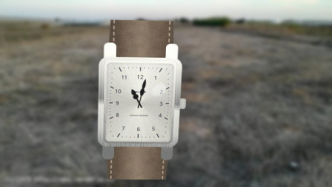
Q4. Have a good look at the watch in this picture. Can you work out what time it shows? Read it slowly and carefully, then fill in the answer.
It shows 11:02
